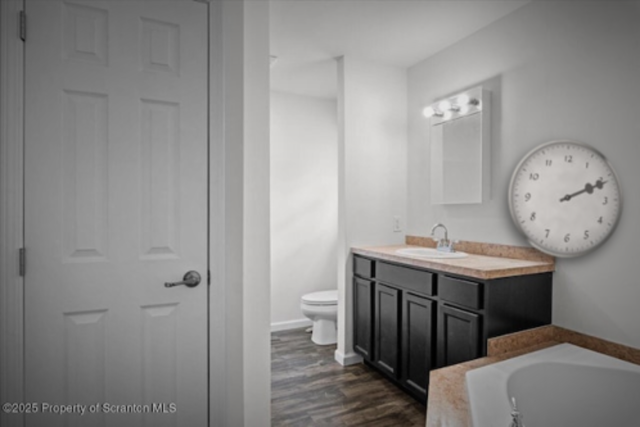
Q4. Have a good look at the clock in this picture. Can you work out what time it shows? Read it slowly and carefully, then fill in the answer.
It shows 2:11
